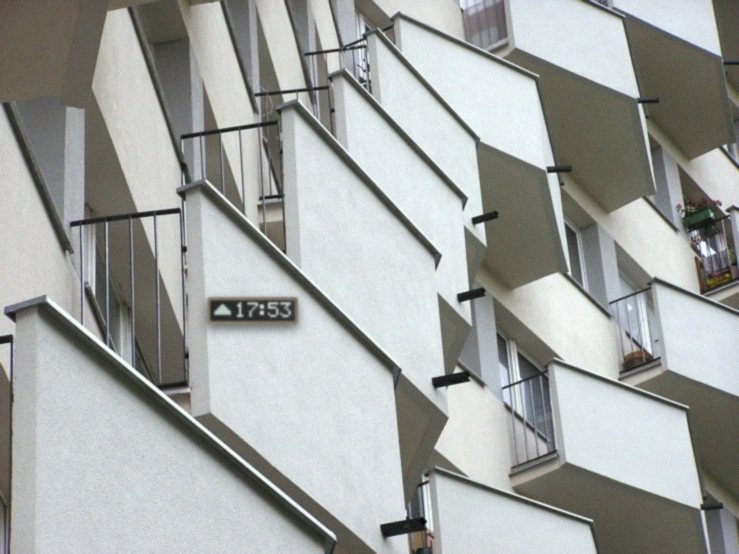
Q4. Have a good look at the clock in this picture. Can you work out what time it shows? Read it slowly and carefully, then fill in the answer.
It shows 17:53
